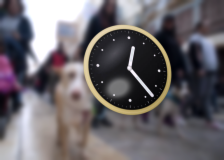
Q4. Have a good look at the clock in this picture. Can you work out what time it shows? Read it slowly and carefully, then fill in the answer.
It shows 12:23
